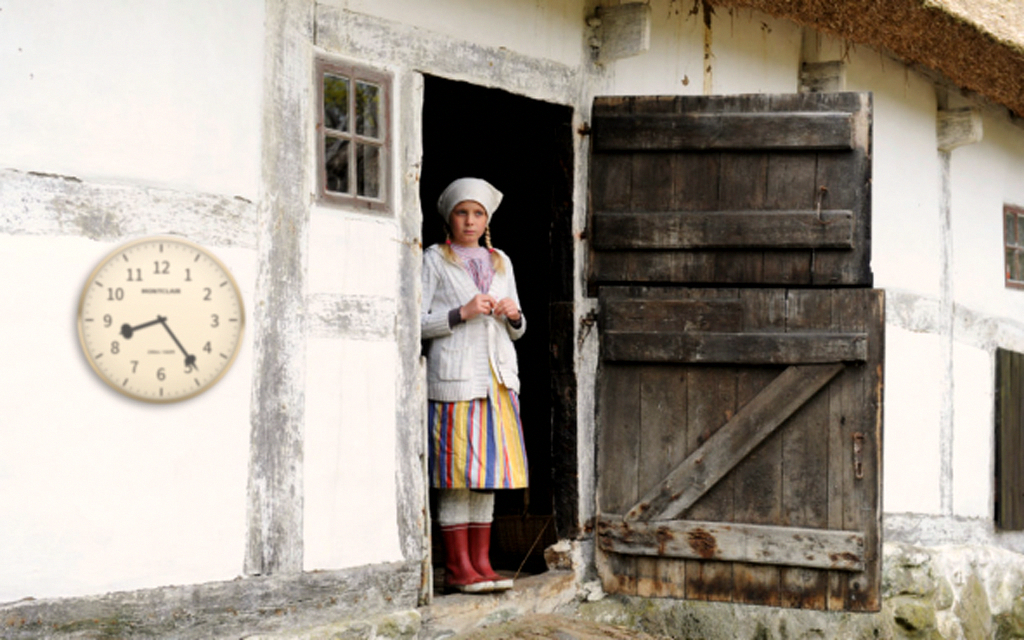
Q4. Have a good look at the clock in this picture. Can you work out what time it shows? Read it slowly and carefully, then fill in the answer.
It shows 8:24
